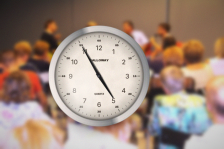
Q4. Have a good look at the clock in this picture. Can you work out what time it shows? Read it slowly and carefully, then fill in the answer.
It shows 4:55
